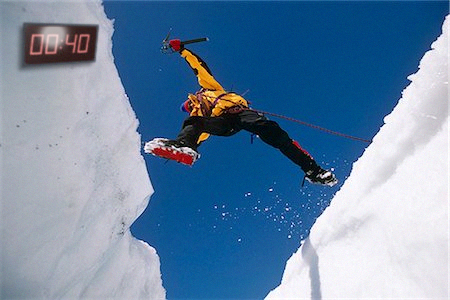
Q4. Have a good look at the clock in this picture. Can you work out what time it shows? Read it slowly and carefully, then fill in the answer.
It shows 0:40
